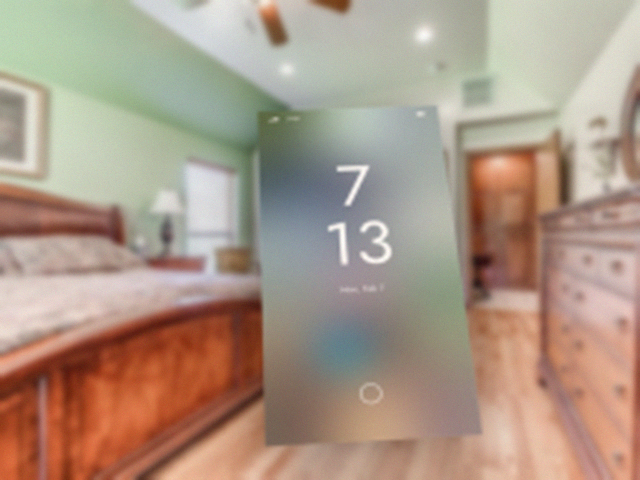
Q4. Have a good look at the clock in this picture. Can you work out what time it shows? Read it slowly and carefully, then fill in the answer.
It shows 7:13
